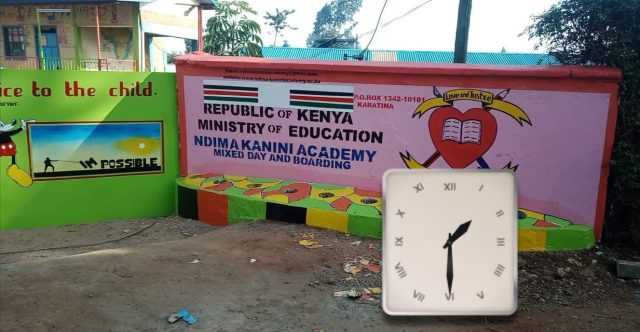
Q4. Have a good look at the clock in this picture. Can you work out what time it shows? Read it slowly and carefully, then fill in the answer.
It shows 1:30
